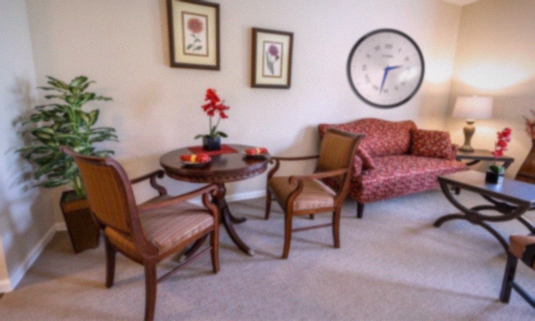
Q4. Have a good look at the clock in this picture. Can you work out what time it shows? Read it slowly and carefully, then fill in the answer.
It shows 2:32
